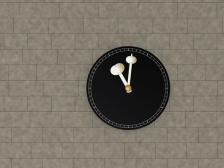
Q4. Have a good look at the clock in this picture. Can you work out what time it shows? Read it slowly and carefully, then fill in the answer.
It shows 11:01
